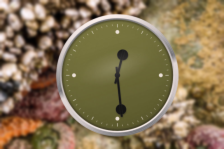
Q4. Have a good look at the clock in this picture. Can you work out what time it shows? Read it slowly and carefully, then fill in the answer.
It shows 12:29
